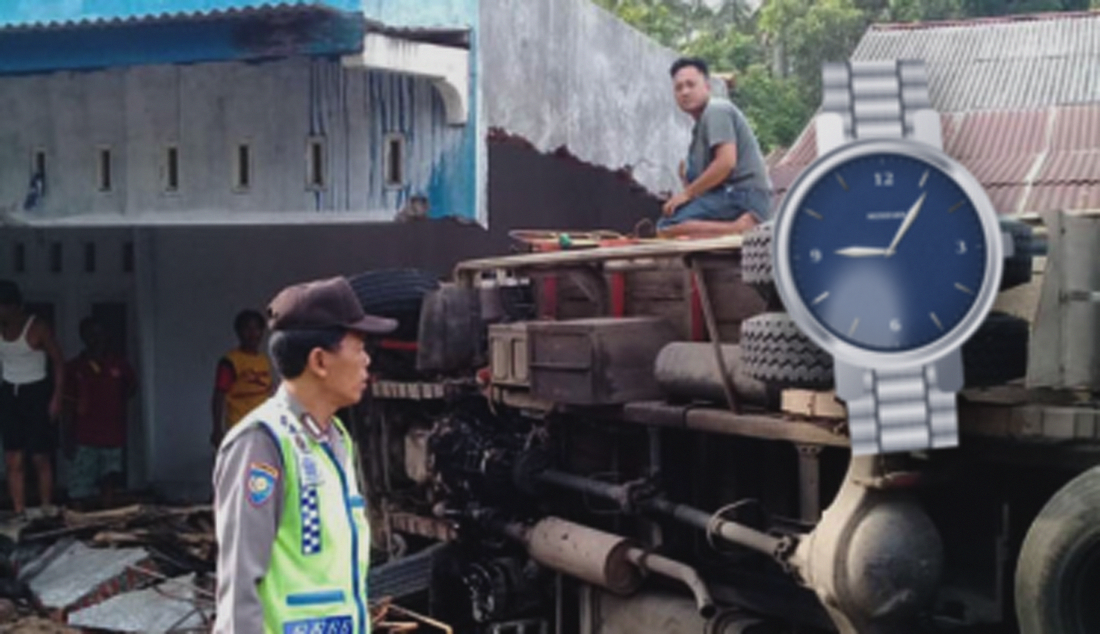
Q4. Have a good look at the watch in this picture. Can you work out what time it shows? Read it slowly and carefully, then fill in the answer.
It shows 9:06
